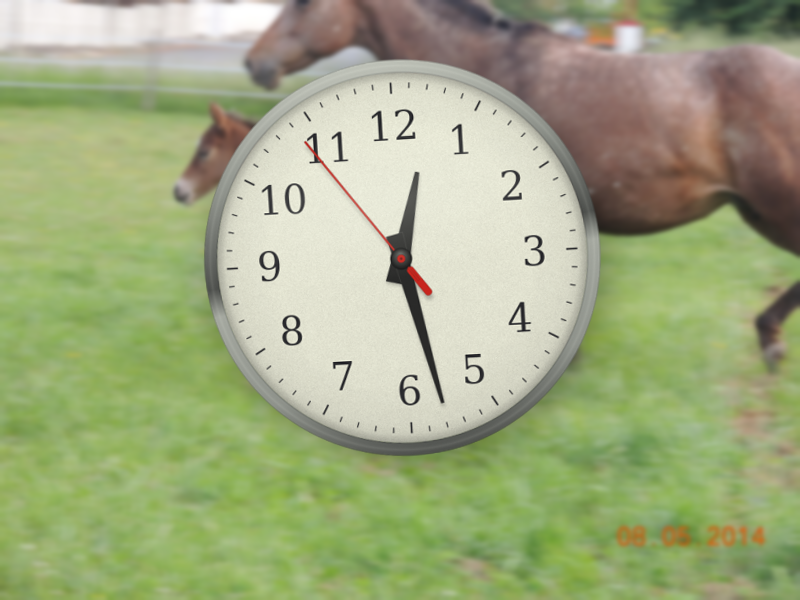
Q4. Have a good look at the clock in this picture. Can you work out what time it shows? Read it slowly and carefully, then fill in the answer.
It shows 12:27:54
